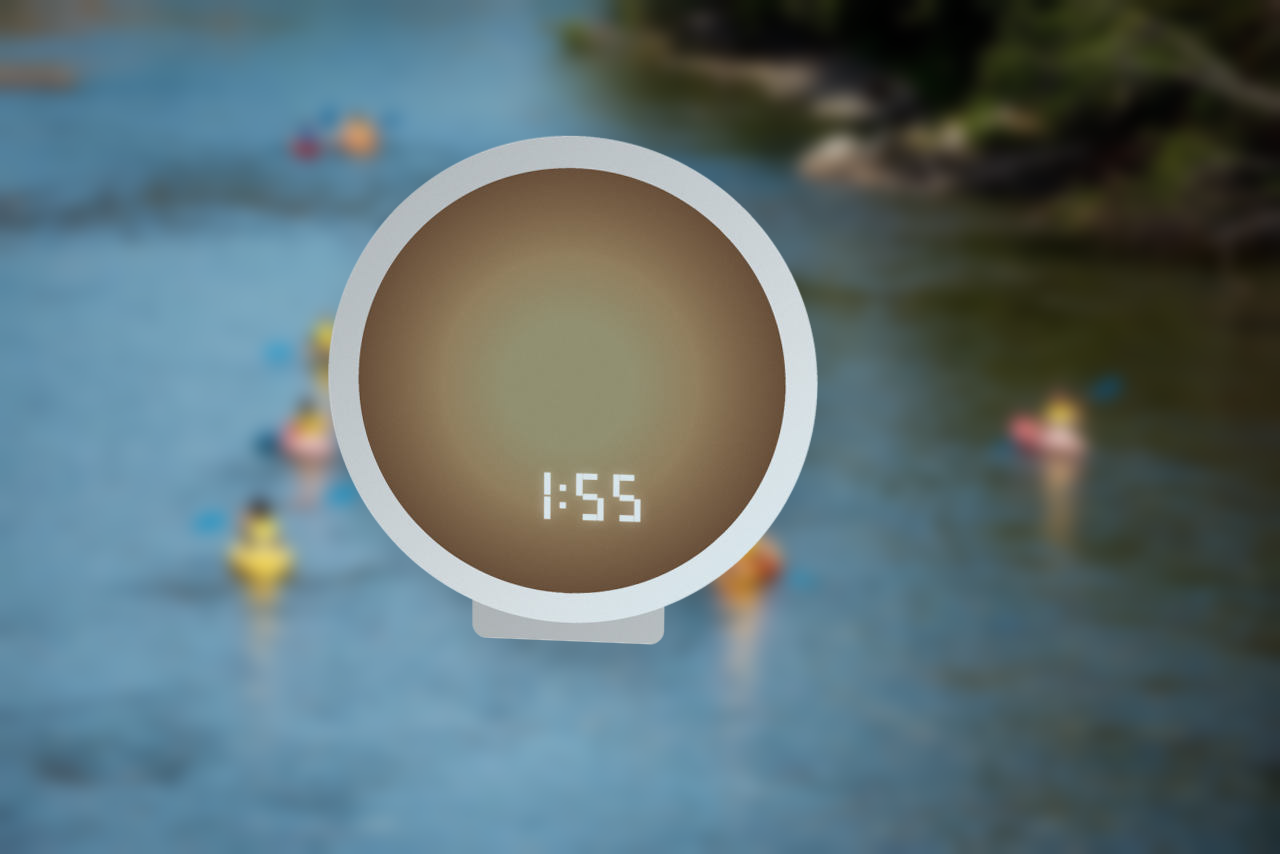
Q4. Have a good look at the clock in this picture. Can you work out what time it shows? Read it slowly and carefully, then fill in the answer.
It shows 1:55
